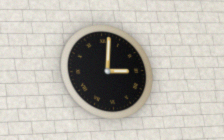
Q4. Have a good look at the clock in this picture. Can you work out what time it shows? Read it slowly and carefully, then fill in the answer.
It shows 3:02
